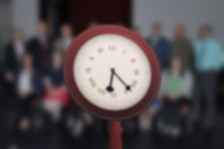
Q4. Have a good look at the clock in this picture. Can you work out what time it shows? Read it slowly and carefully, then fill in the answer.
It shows 6:23
